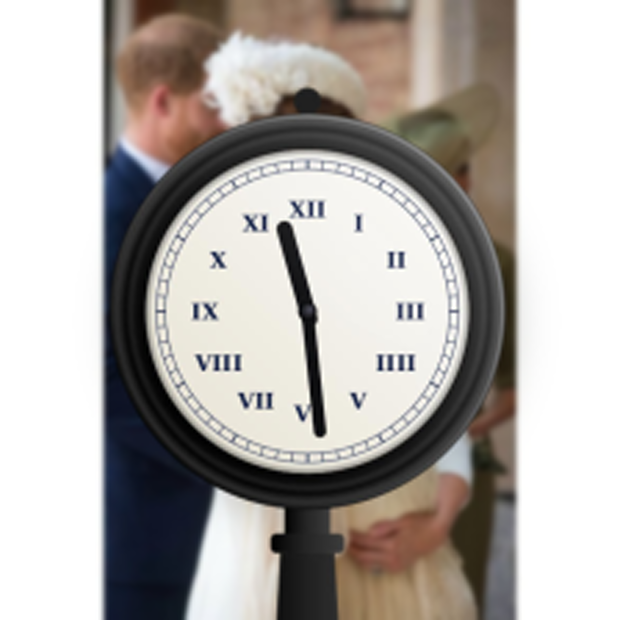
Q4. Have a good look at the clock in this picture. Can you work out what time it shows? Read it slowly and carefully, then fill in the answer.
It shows 11:29
